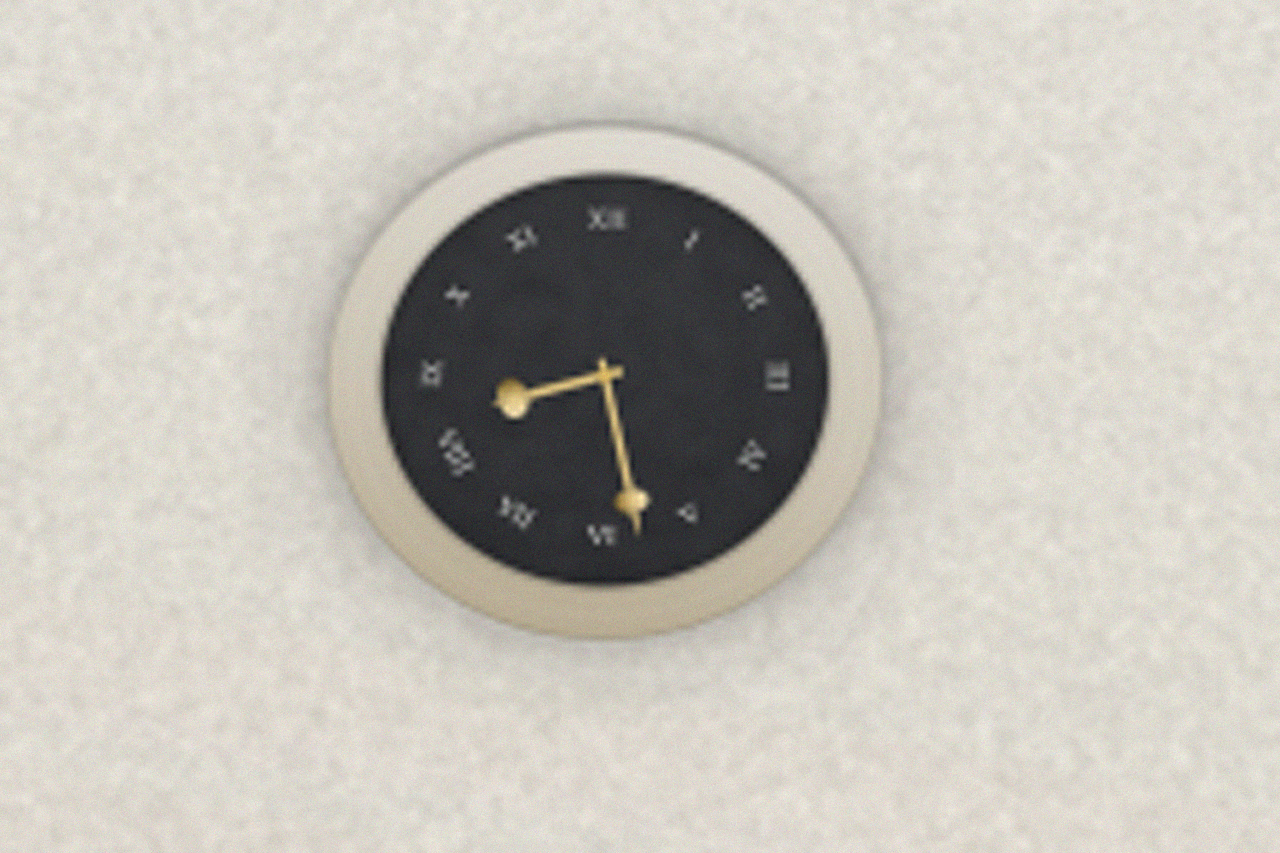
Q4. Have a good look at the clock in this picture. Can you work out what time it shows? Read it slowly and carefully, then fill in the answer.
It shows 8:28
